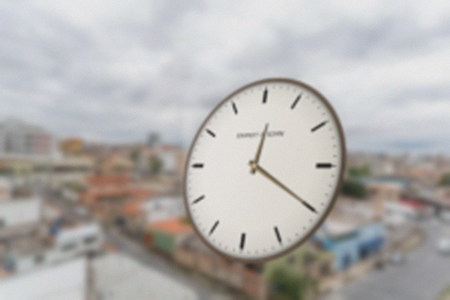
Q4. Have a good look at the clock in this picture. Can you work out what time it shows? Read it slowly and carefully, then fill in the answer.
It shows 12:20
